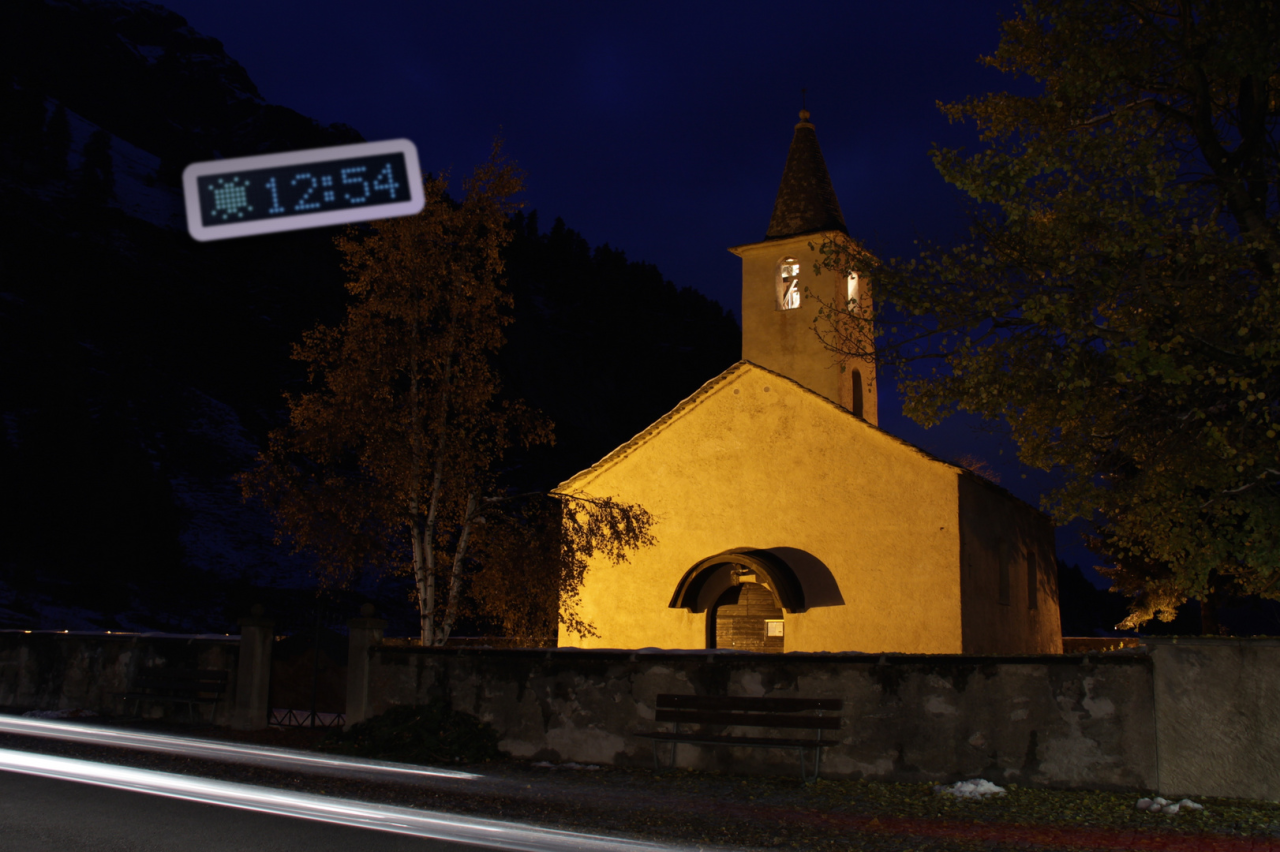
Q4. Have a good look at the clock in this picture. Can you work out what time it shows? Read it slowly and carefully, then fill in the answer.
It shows 12:54
